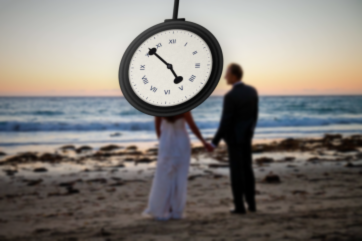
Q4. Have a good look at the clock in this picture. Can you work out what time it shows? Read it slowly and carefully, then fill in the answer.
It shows 4:52
